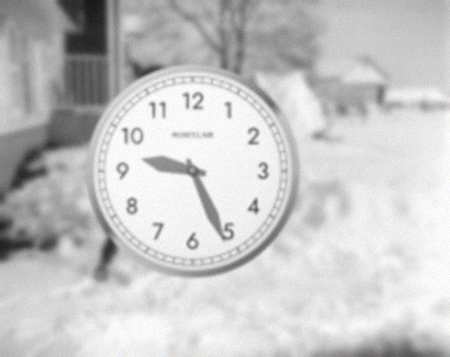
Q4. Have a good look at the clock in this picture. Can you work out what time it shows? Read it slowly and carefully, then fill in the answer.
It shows 9:26
